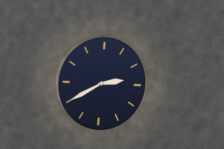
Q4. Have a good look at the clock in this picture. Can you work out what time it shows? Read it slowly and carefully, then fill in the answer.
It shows 2:40
